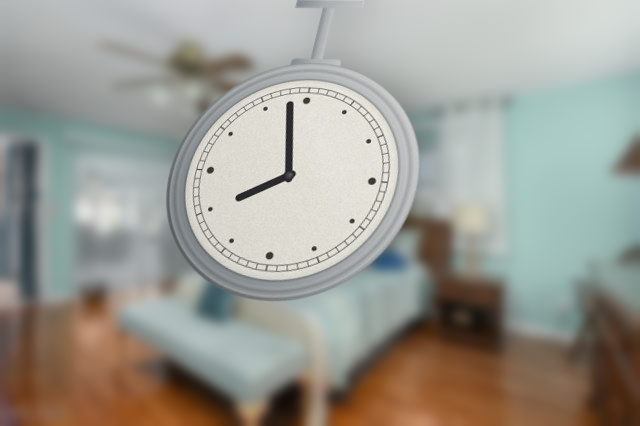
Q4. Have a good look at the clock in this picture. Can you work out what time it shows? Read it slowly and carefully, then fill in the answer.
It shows 7:58
